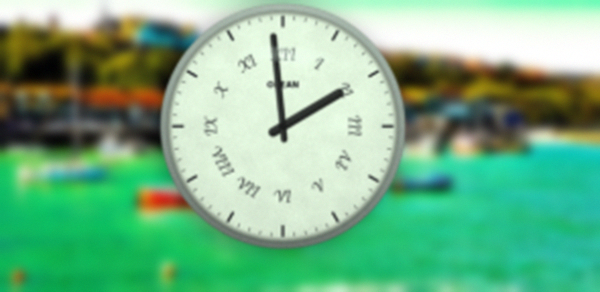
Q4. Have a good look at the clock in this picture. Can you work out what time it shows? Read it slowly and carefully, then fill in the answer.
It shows 1:59
